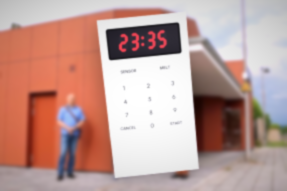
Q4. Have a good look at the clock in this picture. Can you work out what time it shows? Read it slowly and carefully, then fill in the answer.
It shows 23:35
